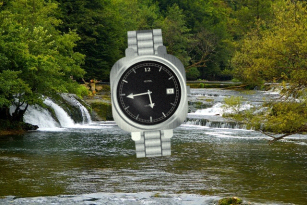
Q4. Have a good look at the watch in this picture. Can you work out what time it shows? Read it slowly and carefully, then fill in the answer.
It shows 5:44
